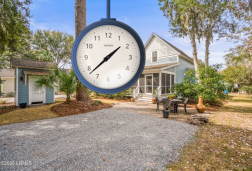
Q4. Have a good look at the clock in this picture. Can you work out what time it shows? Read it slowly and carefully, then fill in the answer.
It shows 1:38
